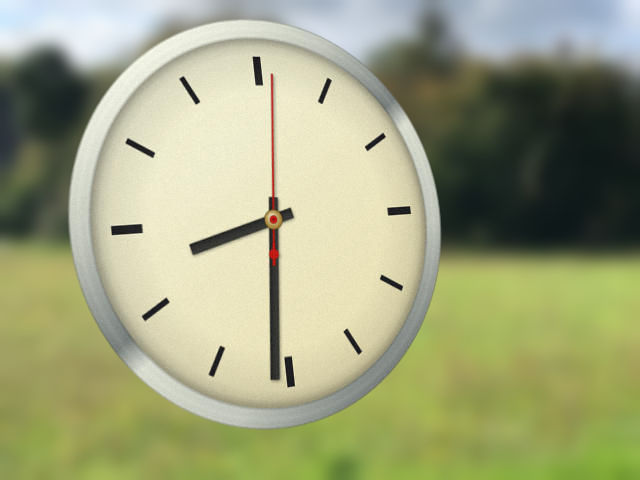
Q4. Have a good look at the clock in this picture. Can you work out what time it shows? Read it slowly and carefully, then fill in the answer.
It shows 8:31:01
